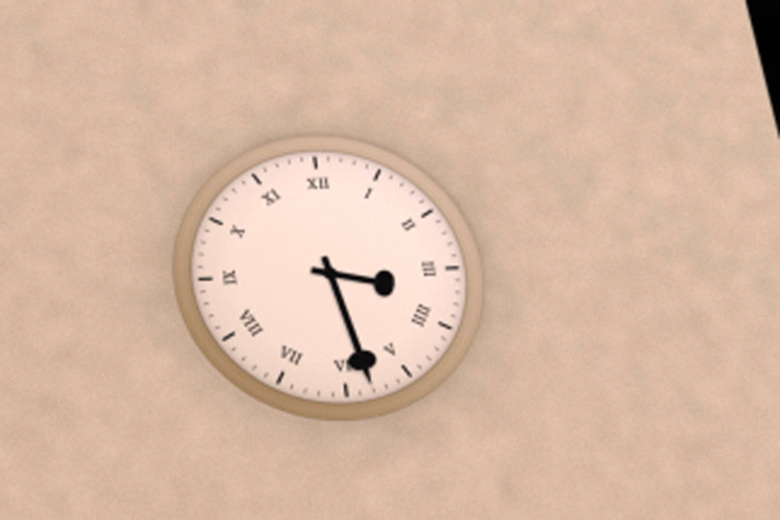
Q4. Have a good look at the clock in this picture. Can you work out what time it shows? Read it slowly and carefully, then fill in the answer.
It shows 3:28
